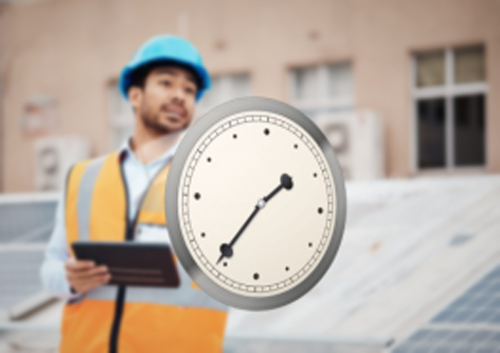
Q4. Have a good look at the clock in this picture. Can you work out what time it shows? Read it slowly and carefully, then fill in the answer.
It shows 1:36
